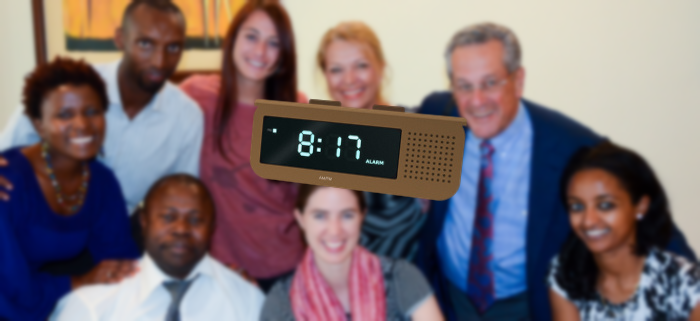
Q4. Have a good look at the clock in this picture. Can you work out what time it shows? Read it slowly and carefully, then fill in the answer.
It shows 8:17
